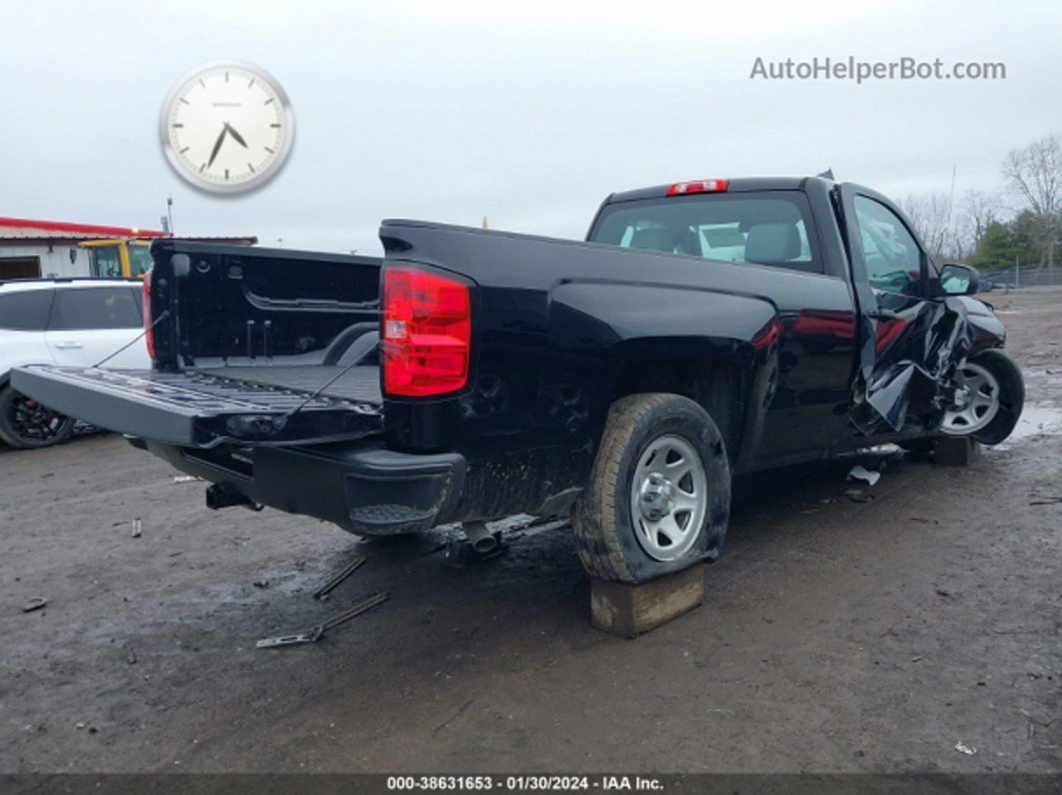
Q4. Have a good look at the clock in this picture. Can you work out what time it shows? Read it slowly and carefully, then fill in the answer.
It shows 4:34
